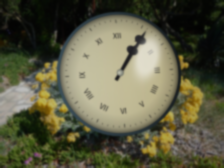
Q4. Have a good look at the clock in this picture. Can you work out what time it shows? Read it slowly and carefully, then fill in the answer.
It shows 1:06
